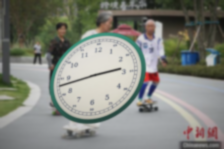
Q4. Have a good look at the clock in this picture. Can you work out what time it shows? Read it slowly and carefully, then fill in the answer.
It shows 2:43
